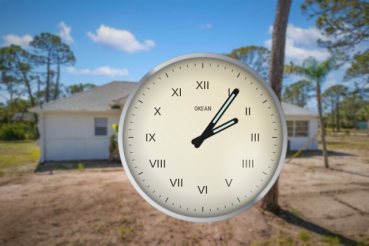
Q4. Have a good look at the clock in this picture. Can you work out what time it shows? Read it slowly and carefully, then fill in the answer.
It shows 2:06
